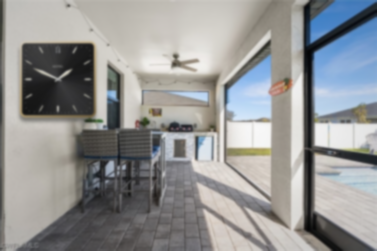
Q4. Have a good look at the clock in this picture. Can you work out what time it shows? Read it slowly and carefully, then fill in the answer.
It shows 1:49
